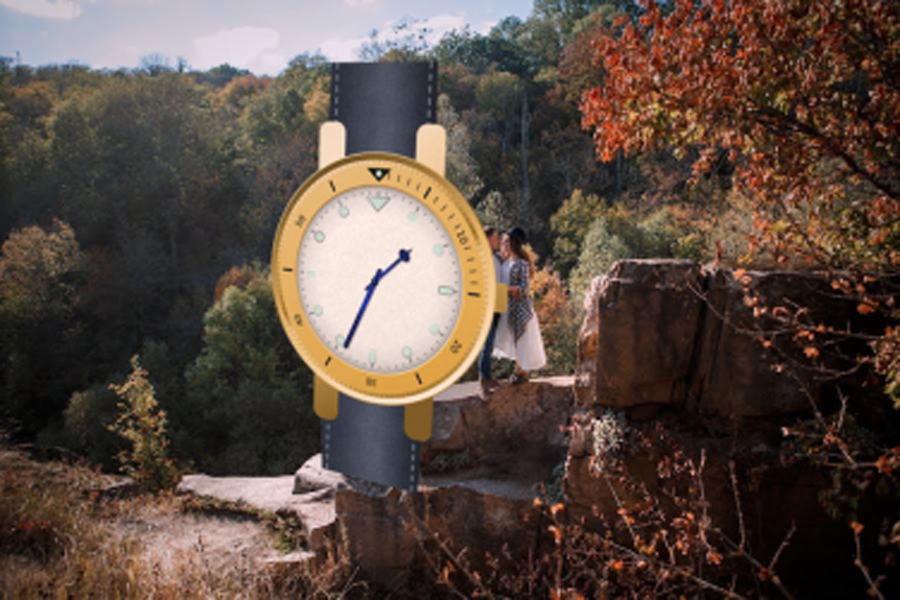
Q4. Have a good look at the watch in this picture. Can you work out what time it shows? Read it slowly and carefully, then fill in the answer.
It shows 1:34
